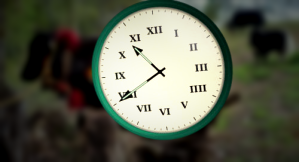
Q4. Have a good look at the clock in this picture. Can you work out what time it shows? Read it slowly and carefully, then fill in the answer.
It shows 10:40
